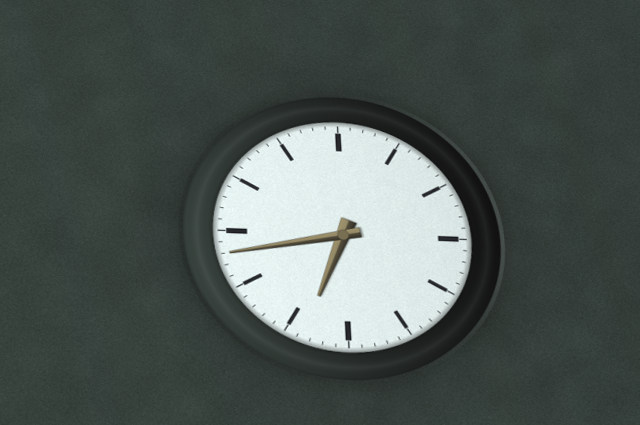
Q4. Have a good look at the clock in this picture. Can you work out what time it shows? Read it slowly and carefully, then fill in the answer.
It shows 6:43
